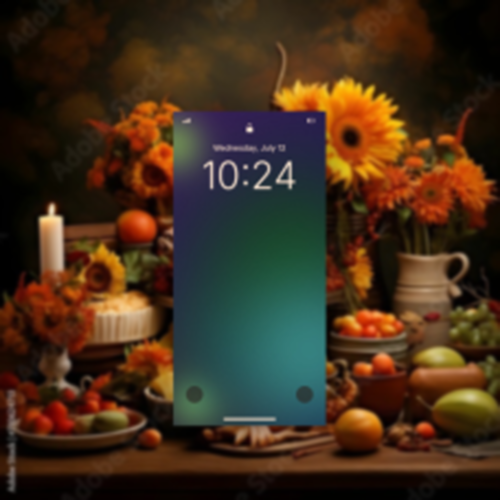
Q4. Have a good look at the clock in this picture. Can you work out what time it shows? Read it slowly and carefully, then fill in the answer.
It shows 10:24
